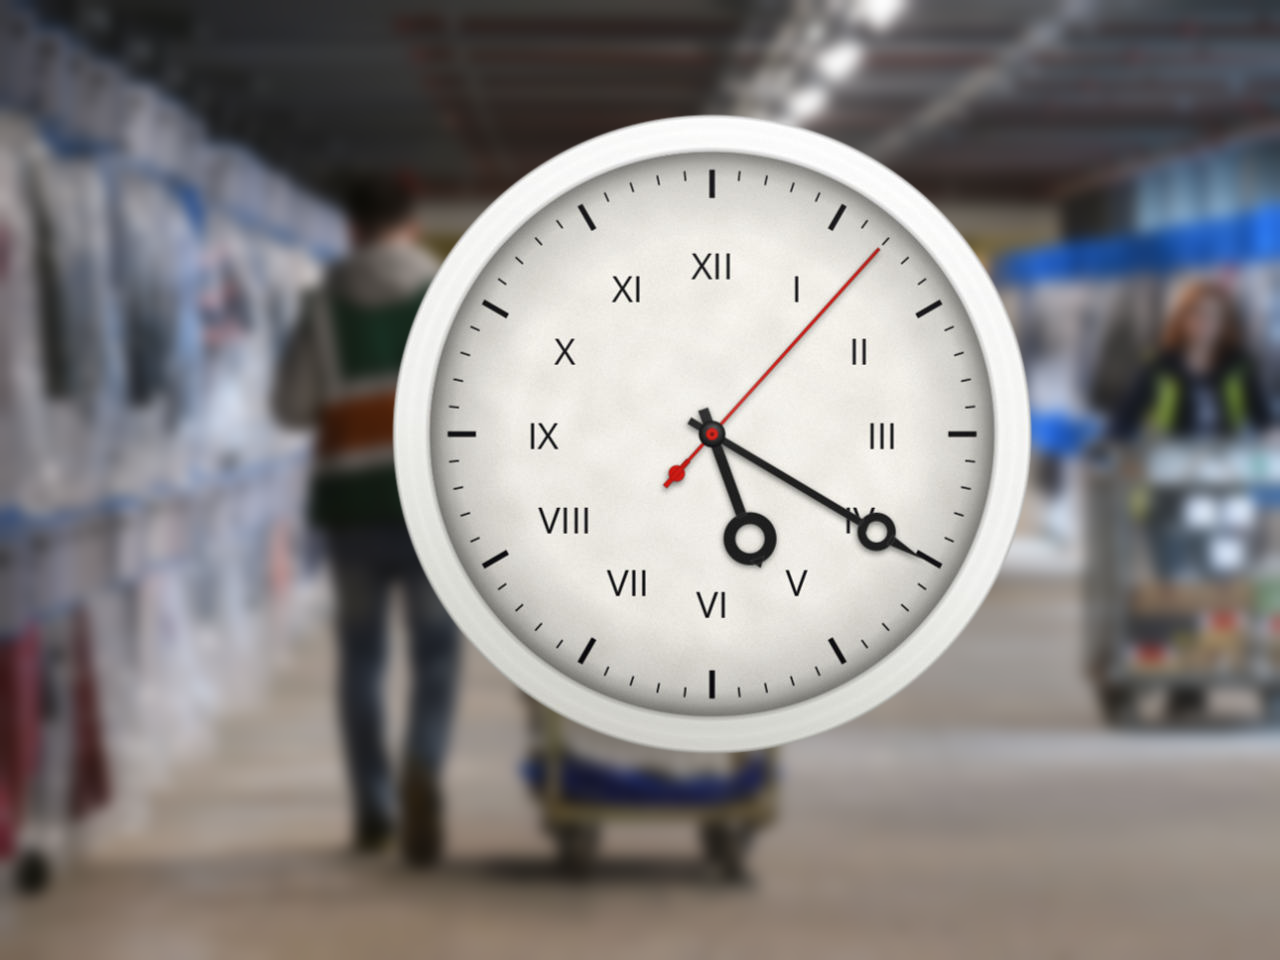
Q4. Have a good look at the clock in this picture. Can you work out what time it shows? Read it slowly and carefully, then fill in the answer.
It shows 5:20:07
